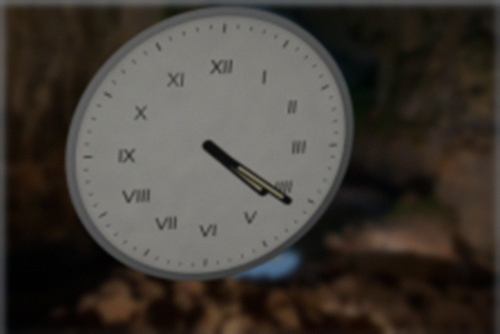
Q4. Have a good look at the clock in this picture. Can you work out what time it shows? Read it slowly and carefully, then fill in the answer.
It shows 4:21
